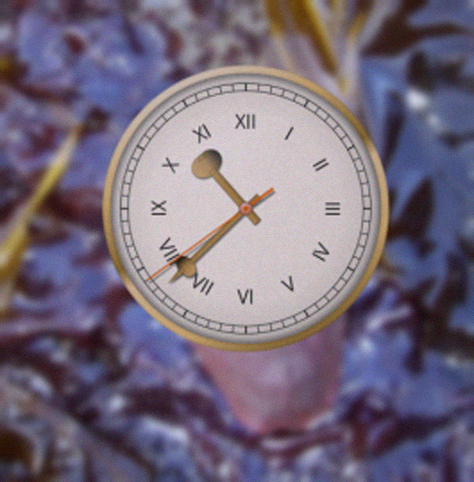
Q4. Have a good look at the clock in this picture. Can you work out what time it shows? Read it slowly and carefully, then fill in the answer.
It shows 10:37:39
